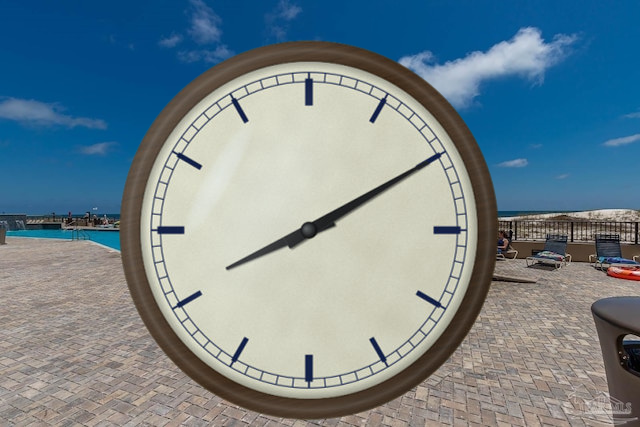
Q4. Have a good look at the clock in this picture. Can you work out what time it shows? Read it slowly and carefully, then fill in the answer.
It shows 8:10
